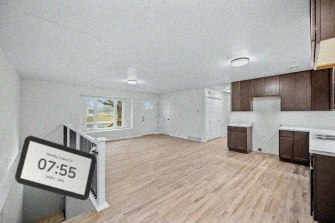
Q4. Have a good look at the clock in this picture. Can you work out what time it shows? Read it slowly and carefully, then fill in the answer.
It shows 7:55
